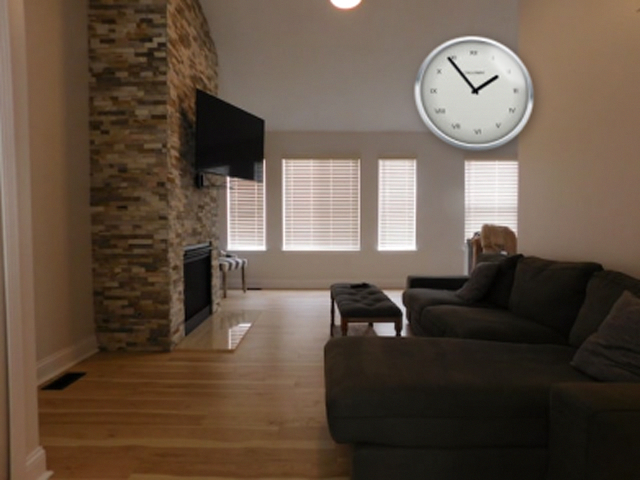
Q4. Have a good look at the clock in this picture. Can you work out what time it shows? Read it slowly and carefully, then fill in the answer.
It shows 1:54
